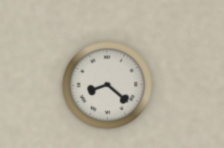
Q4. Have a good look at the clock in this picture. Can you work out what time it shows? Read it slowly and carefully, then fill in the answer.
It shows 8:22
